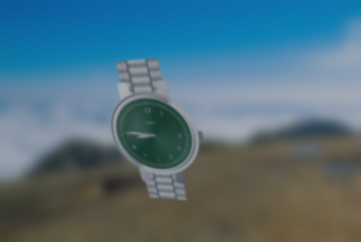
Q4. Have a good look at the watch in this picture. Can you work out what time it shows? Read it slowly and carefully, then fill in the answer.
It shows 8:46
